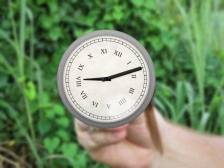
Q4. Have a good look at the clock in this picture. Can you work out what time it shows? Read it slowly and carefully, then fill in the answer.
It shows 8:08
